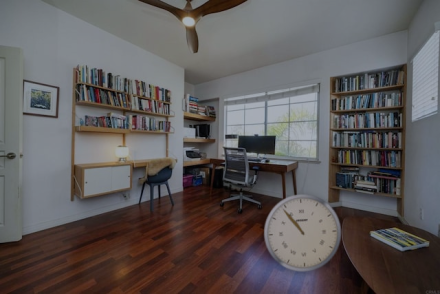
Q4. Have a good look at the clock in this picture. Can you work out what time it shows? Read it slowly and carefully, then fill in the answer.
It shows 10:54
